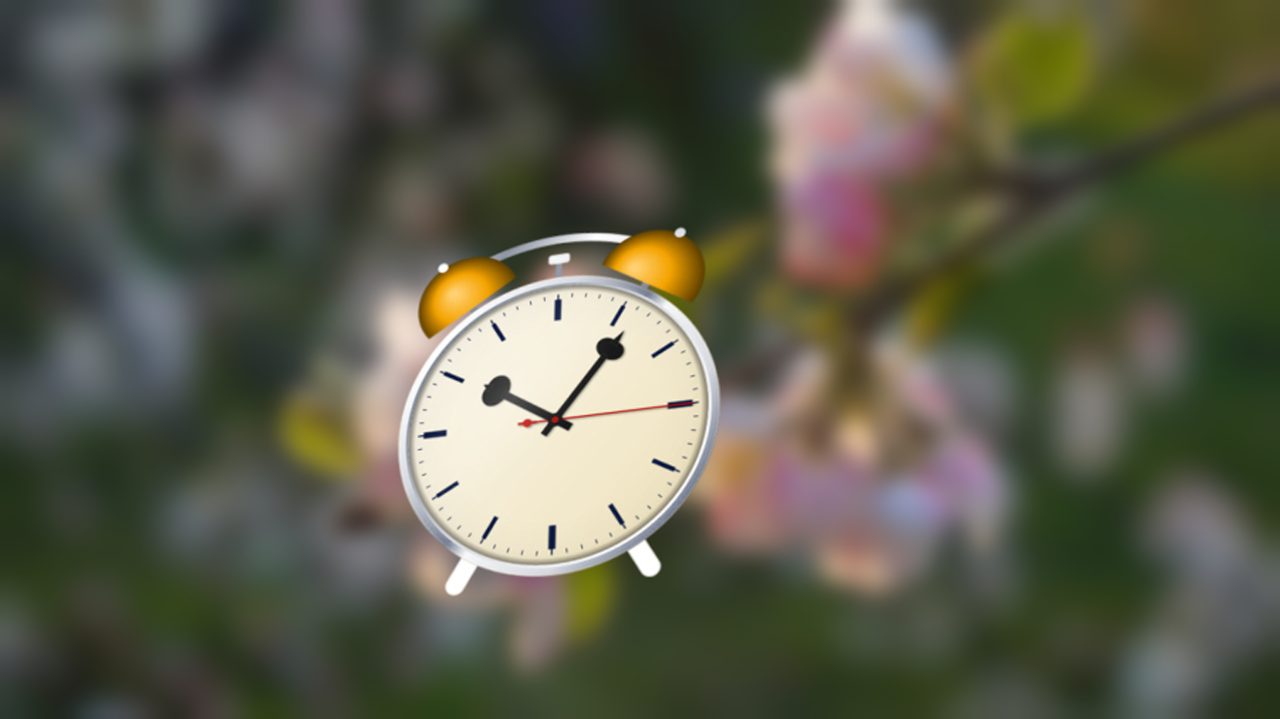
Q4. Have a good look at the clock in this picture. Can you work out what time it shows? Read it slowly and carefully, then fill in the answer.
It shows 10:06:15
